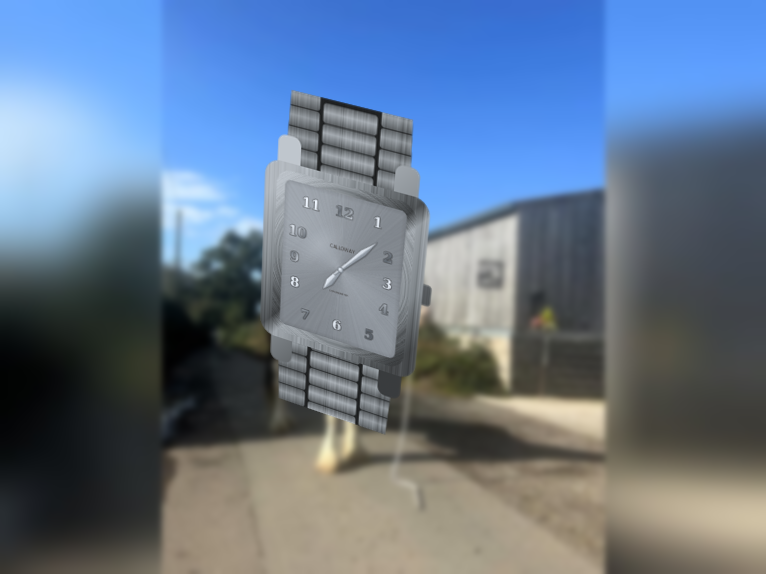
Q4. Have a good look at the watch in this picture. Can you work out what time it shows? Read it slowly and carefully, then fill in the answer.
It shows 7:07
